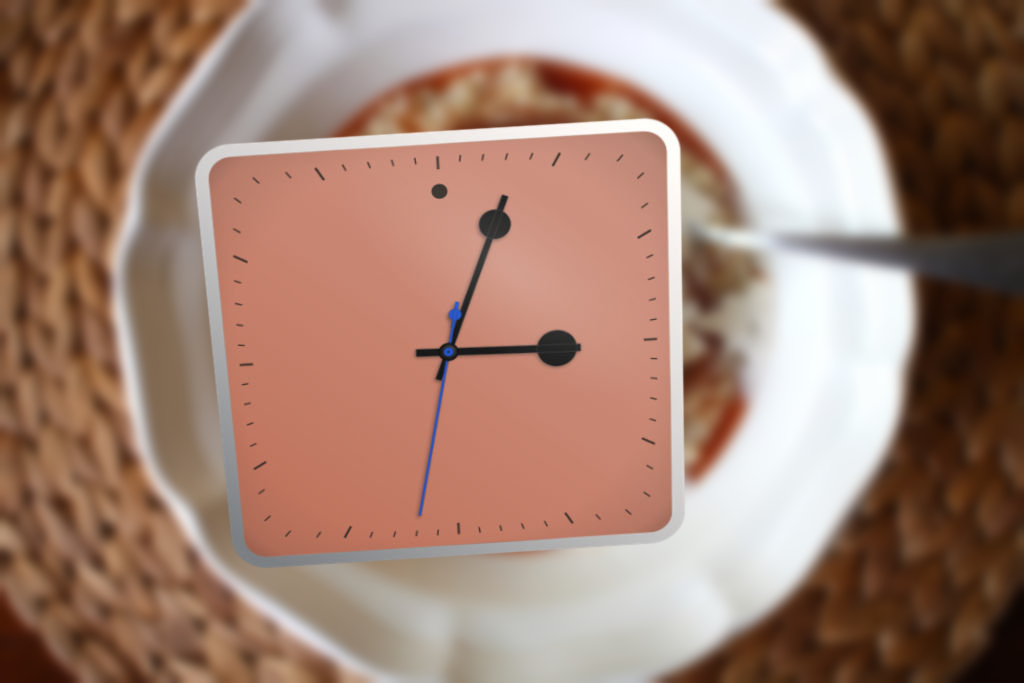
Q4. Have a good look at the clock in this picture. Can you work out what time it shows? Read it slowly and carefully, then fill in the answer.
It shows 3:03:32
